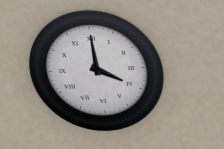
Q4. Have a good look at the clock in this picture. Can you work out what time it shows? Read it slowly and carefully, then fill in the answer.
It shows 4:00
